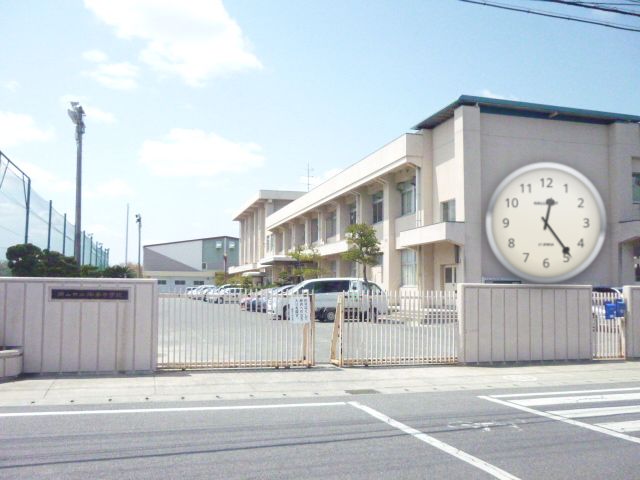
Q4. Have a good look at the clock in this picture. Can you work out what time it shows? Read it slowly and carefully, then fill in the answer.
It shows 12:24
